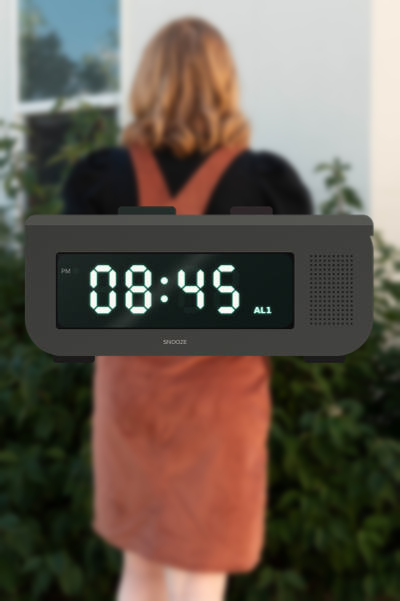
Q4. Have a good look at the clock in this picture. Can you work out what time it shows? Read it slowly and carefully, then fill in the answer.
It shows 8:45
